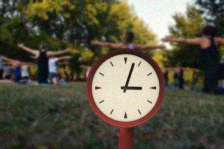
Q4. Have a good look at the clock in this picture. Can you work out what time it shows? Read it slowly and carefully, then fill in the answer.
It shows 3:03
